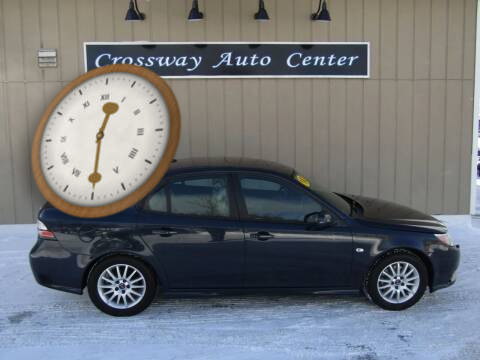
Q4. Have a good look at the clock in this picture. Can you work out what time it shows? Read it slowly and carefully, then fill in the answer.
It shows 12:30
